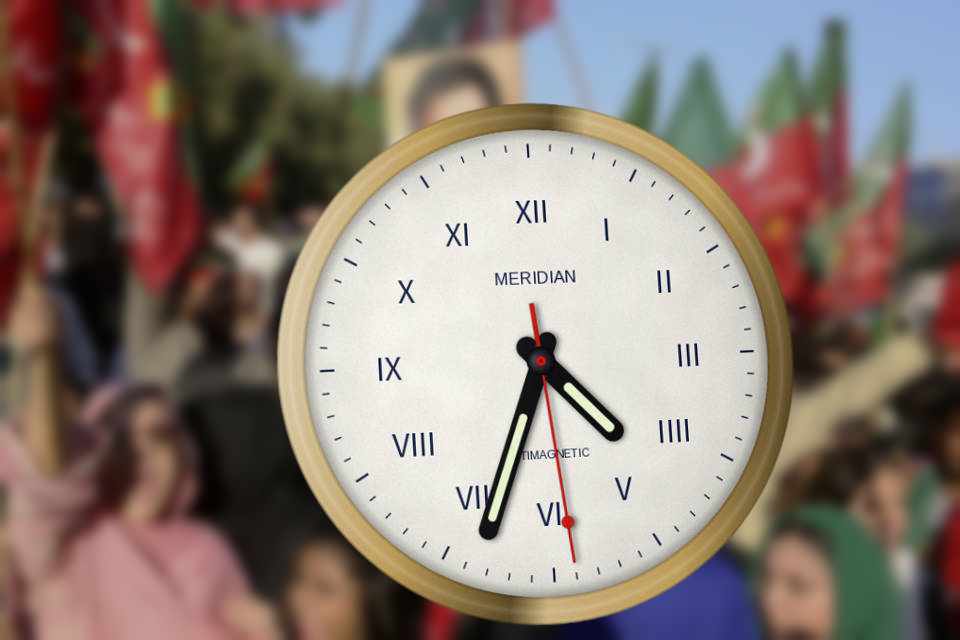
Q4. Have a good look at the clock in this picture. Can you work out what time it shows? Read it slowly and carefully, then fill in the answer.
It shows 4:33:29
